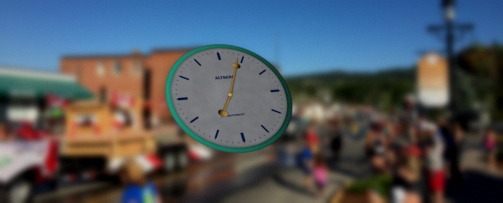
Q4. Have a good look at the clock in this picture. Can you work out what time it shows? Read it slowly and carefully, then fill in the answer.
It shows 7:04
